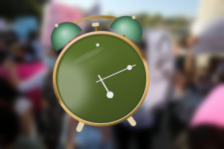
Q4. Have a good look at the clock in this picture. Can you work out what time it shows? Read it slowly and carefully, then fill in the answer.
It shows 5:12
